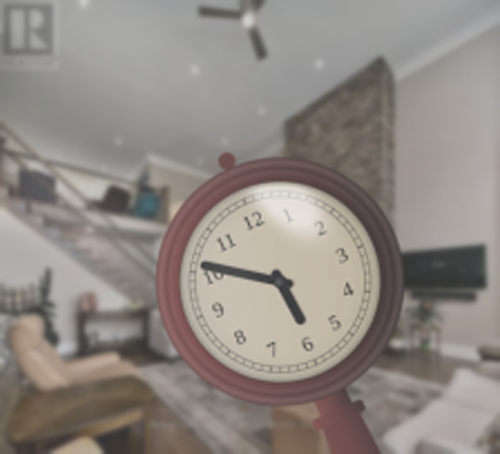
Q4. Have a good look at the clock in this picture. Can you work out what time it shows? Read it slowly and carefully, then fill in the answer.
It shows 5:51
